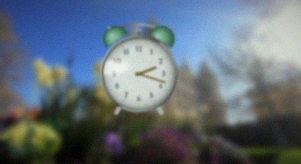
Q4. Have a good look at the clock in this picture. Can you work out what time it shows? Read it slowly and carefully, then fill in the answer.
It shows 2:18
